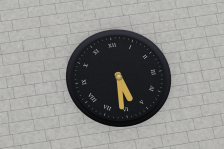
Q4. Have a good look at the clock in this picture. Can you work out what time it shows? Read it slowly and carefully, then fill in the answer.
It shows 5:31
